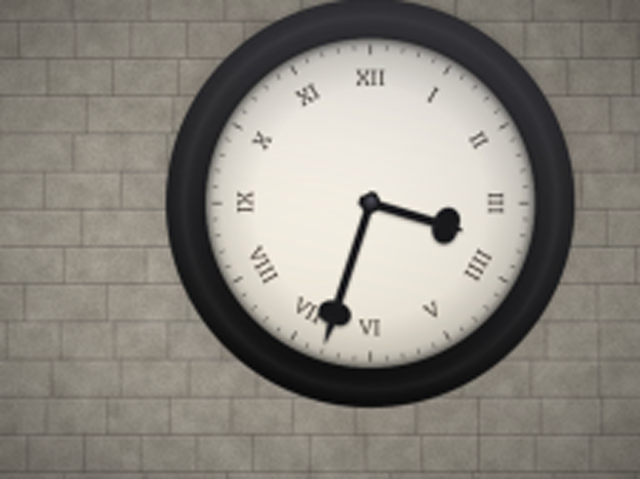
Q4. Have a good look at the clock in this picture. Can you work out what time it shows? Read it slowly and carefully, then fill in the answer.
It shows 3:33
